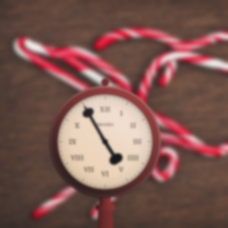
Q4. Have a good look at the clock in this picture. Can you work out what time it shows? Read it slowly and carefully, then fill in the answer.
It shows 4:55
